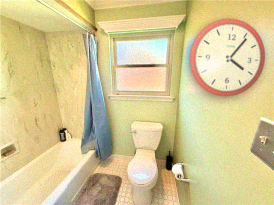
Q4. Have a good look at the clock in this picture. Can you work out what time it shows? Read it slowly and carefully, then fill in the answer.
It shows 4:06
